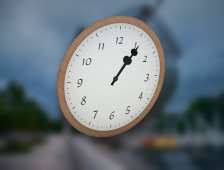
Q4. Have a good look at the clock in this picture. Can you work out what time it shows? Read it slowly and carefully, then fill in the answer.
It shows 1:06
